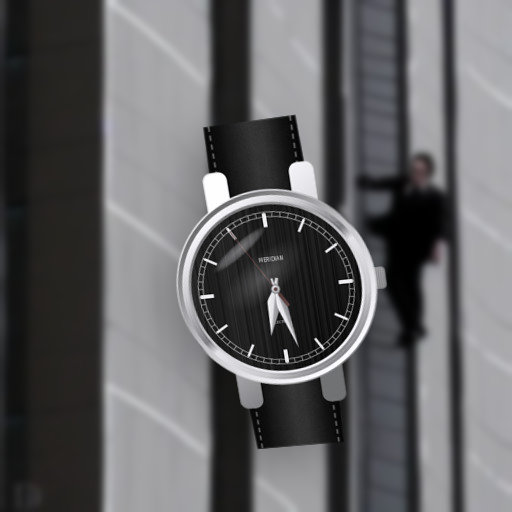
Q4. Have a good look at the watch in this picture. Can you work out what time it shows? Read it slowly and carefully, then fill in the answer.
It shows 6:27:55
